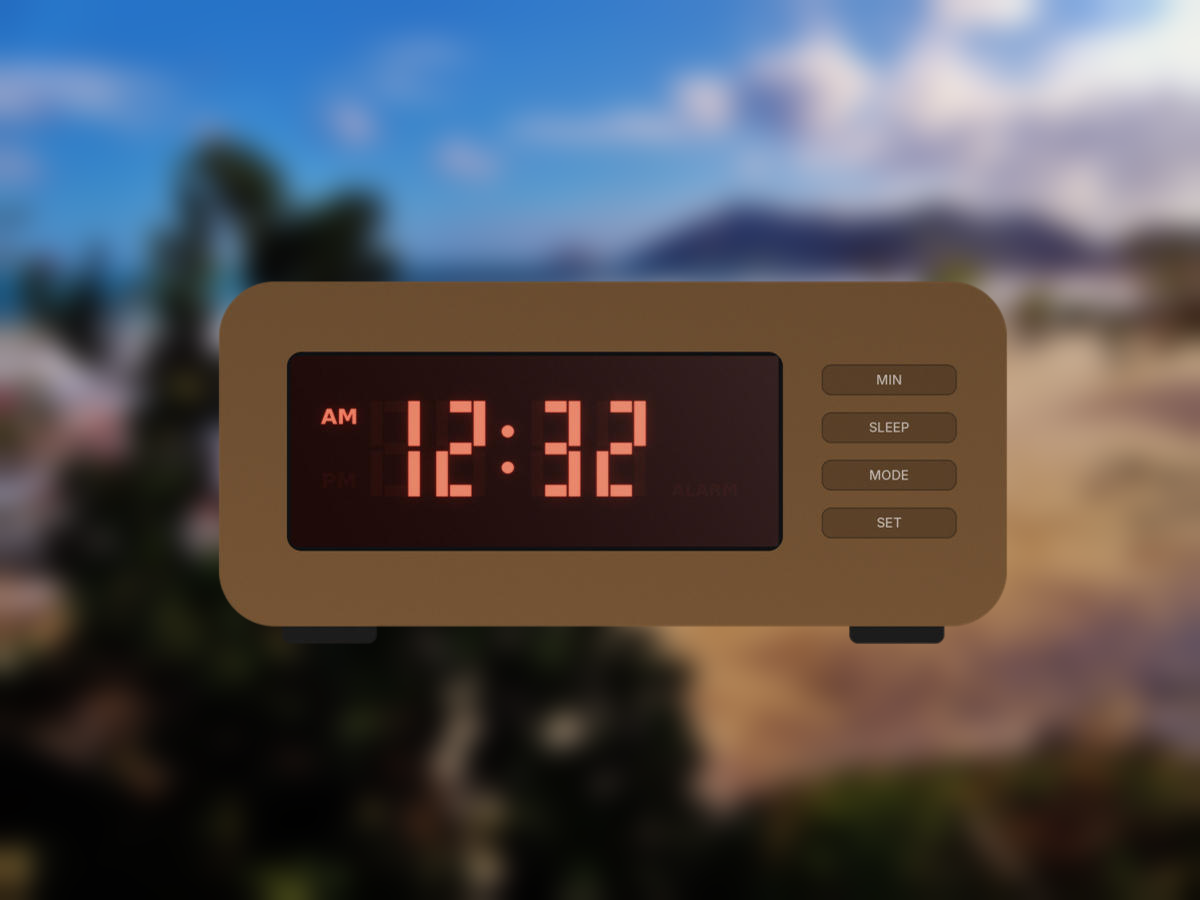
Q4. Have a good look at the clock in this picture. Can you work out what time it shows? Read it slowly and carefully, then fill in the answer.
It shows 12:32
